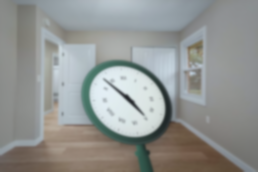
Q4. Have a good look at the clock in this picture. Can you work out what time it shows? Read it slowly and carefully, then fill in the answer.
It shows 4:53
